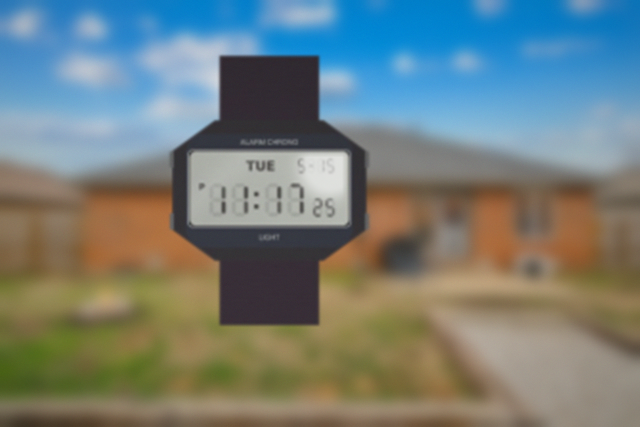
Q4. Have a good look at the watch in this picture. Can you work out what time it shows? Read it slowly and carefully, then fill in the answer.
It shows 11:17:25
